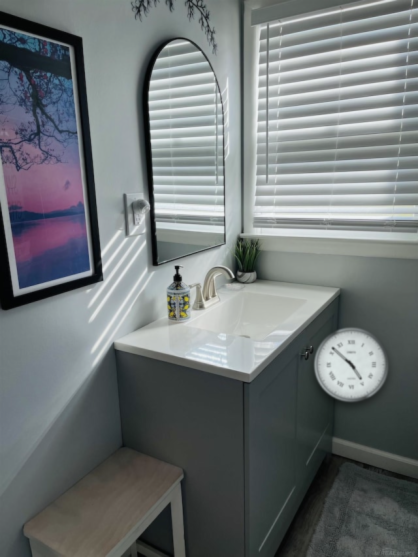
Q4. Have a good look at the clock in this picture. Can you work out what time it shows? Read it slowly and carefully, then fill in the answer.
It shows 4:52
